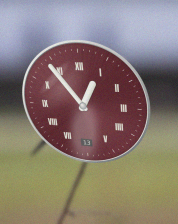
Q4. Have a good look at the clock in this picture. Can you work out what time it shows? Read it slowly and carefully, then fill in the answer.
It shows 12:54
